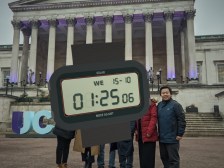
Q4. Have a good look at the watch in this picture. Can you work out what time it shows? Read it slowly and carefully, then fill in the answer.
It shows 1:25:06
